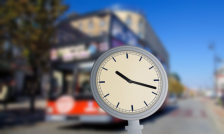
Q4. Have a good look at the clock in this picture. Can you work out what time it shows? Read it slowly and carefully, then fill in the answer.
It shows 10:18
